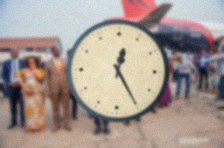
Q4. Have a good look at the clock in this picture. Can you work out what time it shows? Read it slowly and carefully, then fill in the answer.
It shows 12:25
